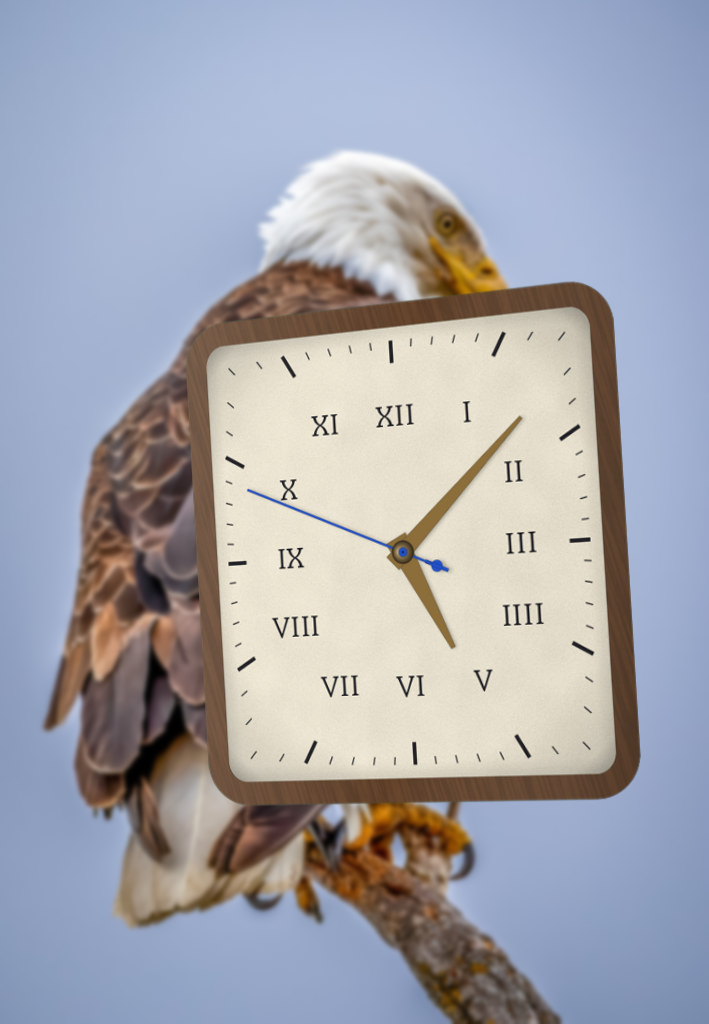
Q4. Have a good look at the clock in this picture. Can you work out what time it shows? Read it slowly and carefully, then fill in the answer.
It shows 5:07:49
